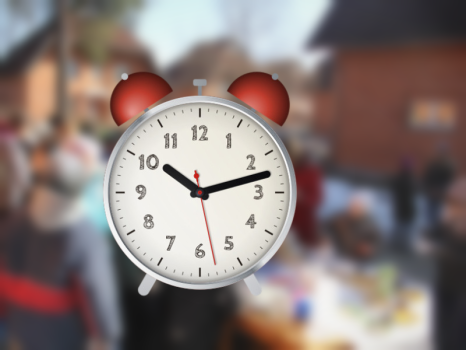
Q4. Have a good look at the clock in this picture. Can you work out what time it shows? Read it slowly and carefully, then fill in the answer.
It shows 10:12:28
